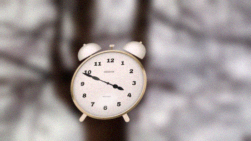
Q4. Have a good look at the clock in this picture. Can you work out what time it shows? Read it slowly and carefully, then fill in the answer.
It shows 3:49
